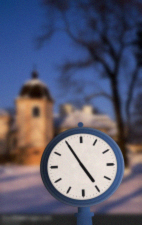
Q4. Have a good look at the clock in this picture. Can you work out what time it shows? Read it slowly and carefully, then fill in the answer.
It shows 4:55
